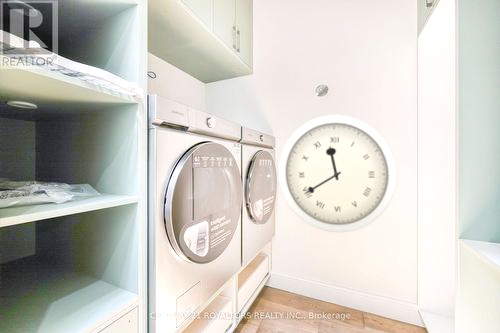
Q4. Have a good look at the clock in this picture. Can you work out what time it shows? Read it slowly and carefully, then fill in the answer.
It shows 11:40
